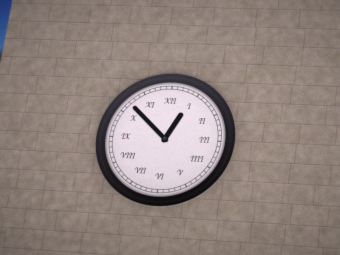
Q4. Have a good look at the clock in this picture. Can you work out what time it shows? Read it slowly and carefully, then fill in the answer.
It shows 12:52
